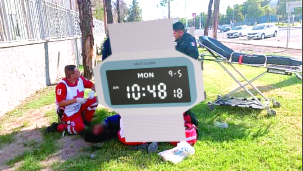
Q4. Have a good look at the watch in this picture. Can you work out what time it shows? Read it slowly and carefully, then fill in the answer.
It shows 10:48:18
